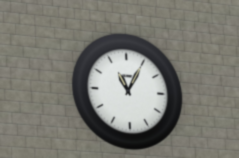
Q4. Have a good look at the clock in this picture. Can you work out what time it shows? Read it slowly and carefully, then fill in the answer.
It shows 11:05
